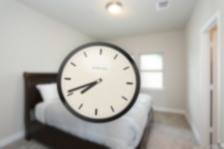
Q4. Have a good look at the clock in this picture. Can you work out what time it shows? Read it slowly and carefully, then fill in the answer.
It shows 7:41
